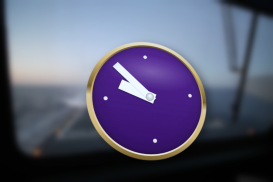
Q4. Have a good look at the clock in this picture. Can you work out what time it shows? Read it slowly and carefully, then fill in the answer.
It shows 9:53
